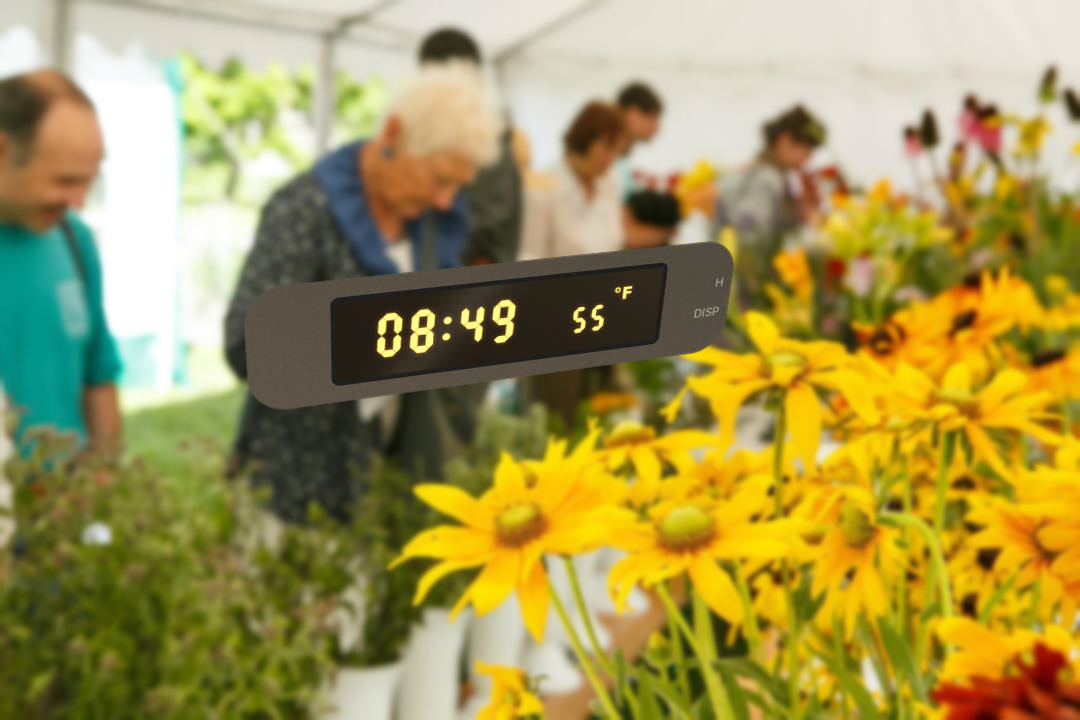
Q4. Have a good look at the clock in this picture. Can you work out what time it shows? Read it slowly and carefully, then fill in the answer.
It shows 8:49
